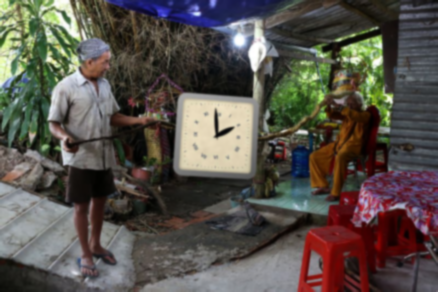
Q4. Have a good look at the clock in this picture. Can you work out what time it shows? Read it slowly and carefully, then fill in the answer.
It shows 1:59
